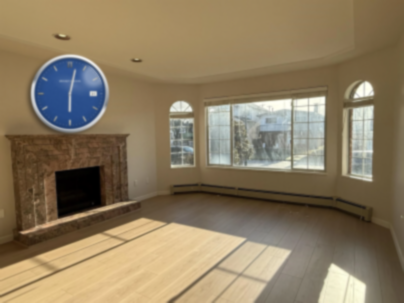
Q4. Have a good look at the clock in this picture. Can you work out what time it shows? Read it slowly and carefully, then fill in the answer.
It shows 6:02
